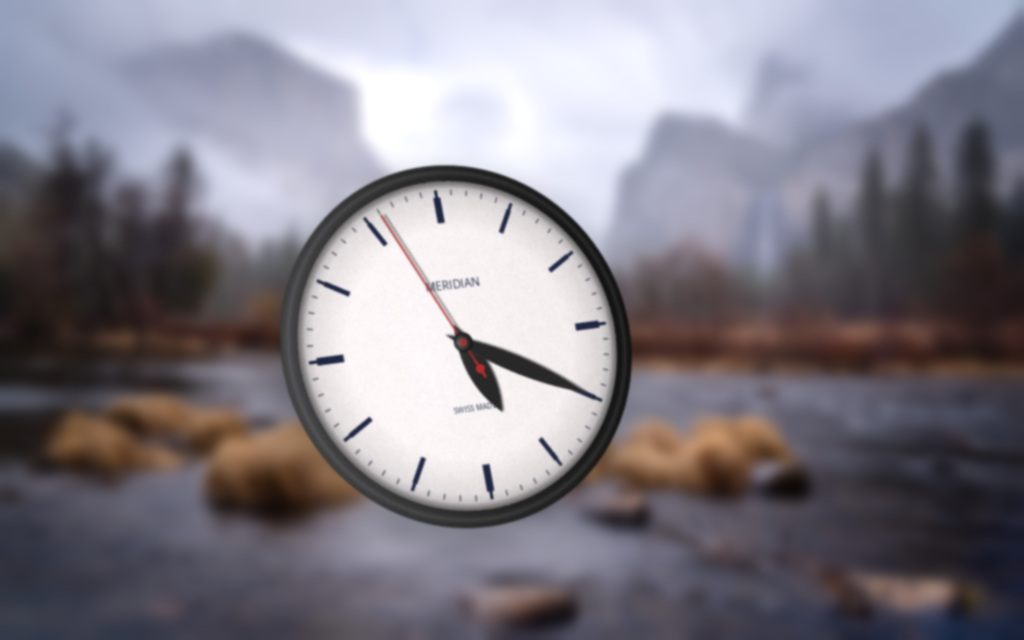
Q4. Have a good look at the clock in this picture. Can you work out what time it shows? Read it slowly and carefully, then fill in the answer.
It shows 5:19:56
